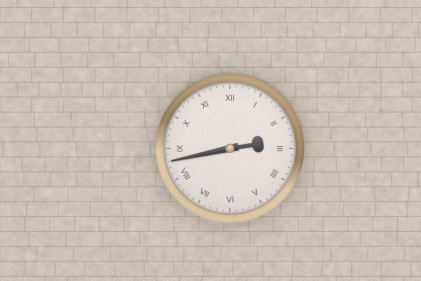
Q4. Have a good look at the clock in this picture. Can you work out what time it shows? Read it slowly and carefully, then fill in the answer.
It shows 2:43
